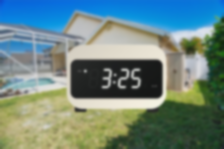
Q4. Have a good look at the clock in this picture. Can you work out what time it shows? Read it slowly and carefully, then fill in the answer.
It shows 3:25
